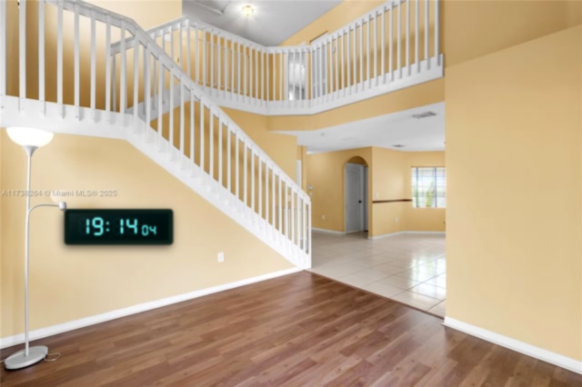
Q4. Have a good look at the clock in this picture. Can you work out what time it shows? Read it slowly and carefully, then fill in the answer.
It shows 19:14
